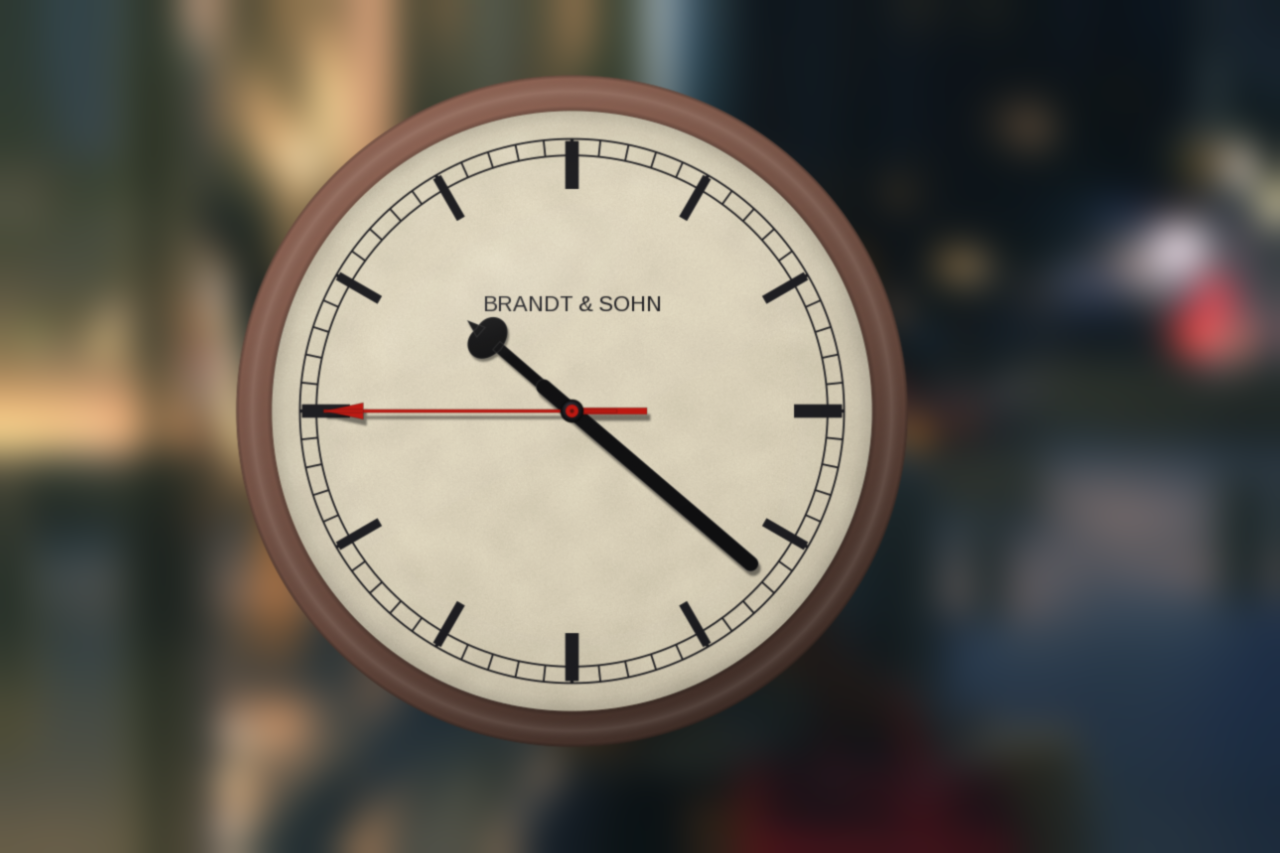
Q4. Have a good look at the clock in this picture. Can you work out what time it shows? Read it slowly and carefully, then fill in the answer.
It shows 10:21:45
